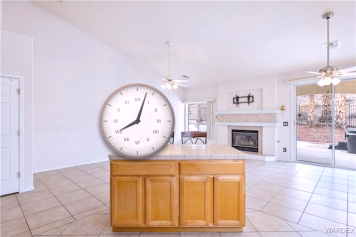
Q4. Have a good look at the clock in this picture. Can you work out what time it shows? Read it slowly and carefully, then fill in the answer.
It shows 8:03
